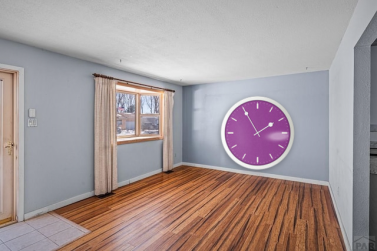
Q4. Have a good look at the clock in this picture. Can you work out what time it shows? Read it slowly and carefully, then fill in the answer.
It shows 1:55
